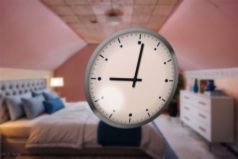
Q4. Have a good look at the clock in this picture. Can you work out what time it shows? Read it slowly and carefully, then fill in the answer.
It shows 9:01
